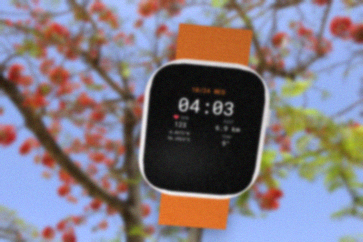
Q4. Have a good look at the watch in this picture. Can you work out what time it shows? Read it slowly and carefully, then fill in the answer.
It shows 4:03
